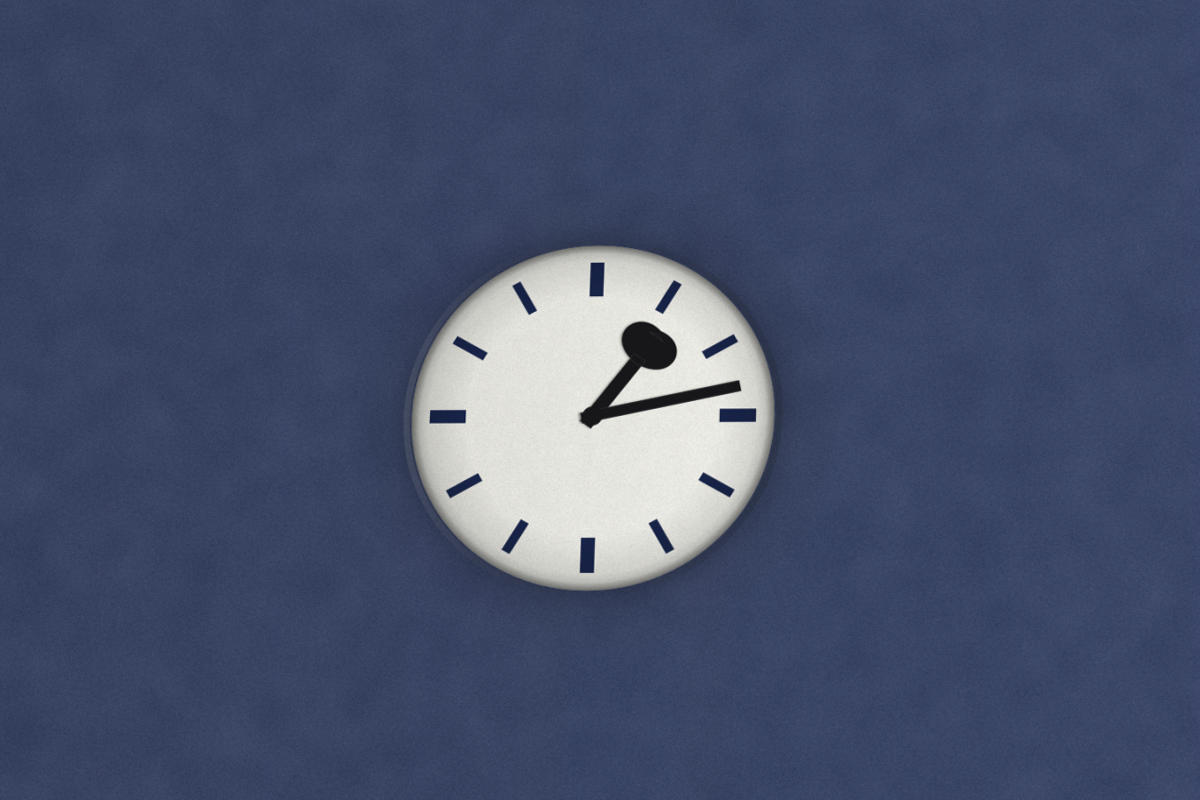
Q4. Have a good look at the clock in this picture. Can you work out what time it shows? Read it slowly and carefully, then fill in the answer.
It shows 1:13
